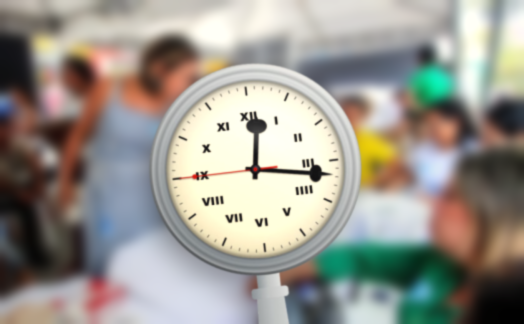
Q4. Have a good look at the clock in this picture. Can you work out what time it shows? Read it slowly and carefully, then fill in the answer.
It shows 12:16:45
